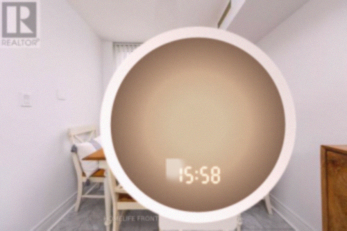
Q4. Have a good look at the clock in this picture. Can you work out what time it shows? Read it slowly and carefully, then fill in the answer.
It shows 15:58
